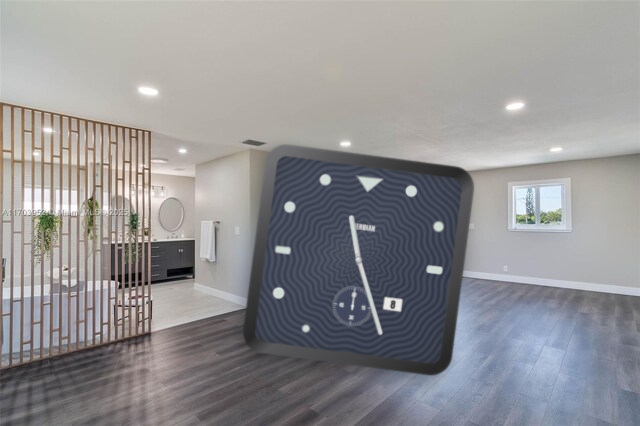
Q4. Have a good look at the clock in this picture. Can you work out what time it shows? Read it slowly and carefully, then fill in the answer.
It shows 11:26
